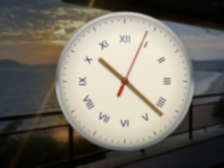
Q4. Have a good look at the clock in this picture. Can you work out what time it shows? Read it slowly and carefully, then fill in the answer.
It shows 10:22:04
